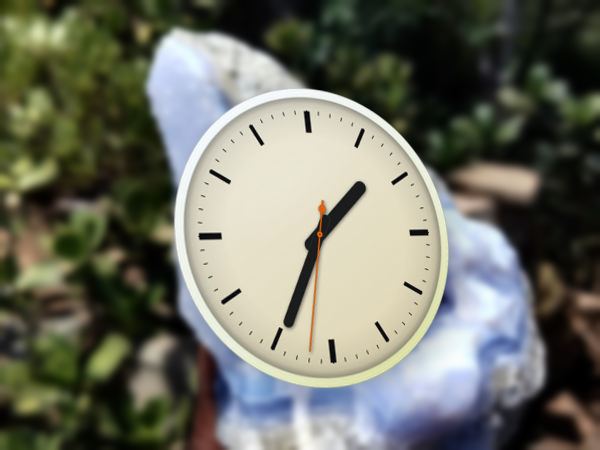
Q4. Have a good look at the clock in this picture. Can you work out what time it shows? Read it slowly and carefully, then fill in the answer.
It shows 1:34:32
